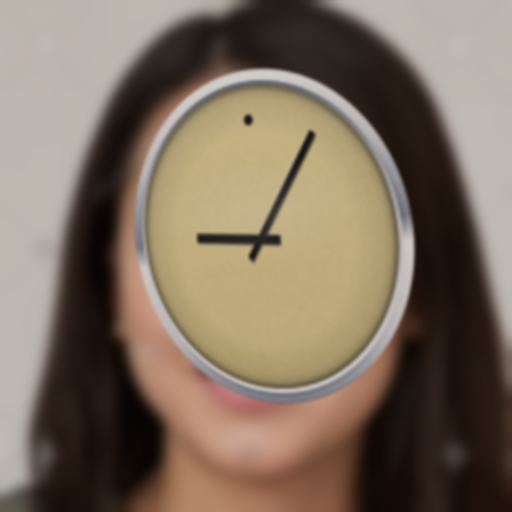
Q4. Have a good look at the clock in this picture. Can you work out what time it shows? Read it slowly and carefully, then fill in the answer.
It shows 9:06
